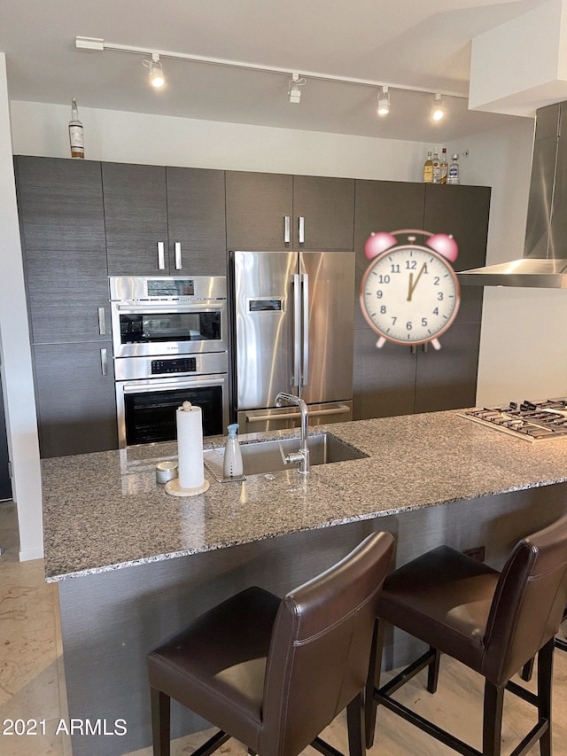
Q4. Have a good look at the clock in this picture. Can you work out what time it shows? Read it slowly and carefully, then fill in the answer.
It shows 12:04
